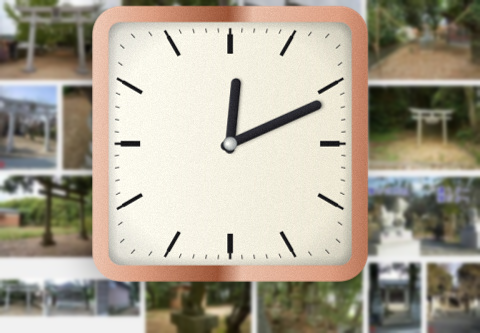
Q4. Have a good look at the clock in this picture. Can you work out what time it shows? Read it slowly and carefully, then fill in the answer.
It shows 12:11
